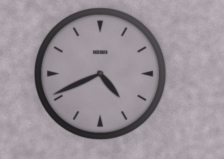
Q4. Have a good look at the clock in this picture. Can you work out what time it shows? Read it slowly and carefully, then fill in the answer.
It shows 4:41
